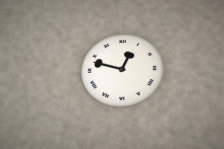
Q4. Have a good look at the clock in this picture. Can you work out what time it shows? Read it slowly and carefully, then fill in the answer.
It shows 12:48
